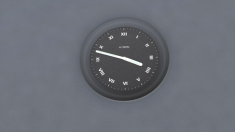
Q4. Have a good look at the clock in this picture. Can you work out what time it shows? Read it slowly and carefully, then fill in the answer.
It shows 3:48
